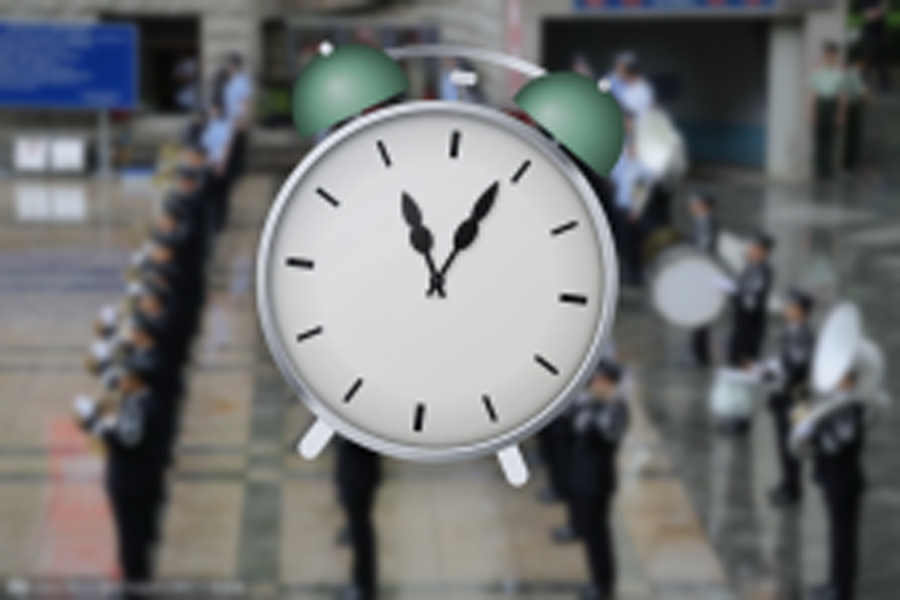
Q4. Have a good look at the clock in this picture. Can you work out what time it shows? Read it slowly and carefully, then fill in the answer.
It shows 11:04
